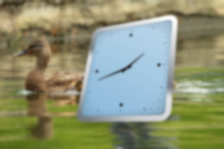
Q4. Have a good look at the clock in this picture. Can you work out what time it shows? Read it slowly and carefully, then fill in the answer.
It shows 1:42
